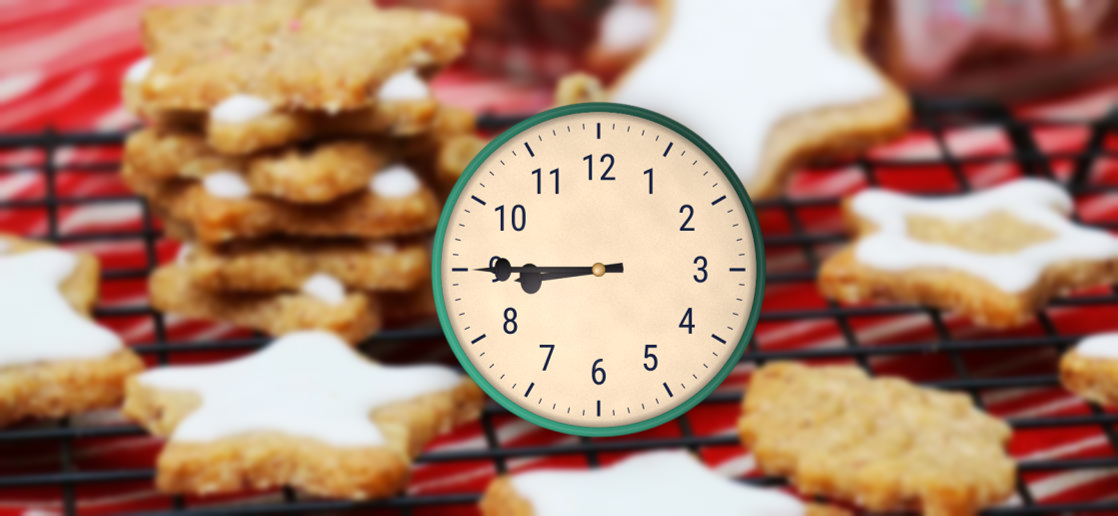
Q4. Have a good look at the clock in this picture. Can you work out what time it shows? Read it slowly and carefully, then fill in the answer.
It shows 8:45
